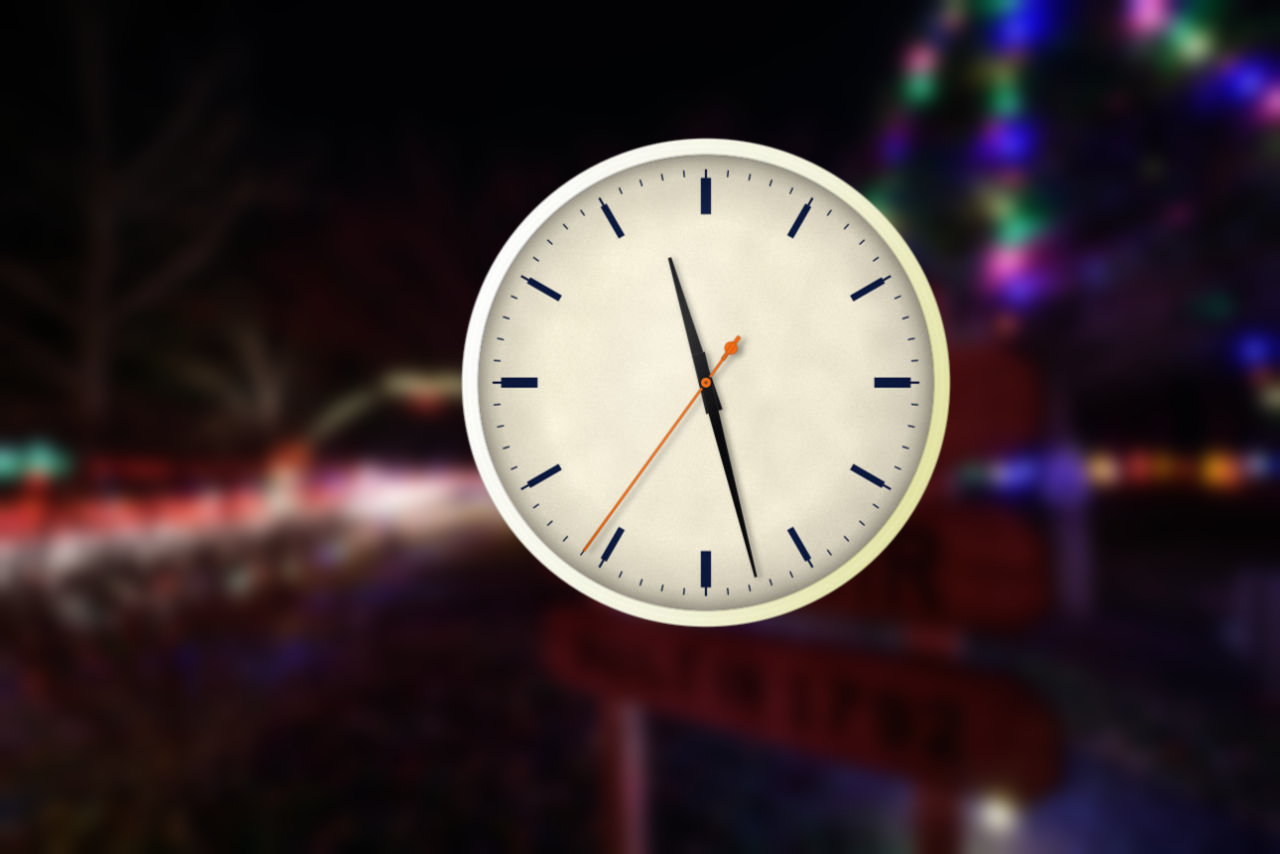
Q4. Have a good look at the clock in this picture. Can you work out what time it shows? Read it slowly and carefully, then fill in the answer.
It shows 11:27:36
